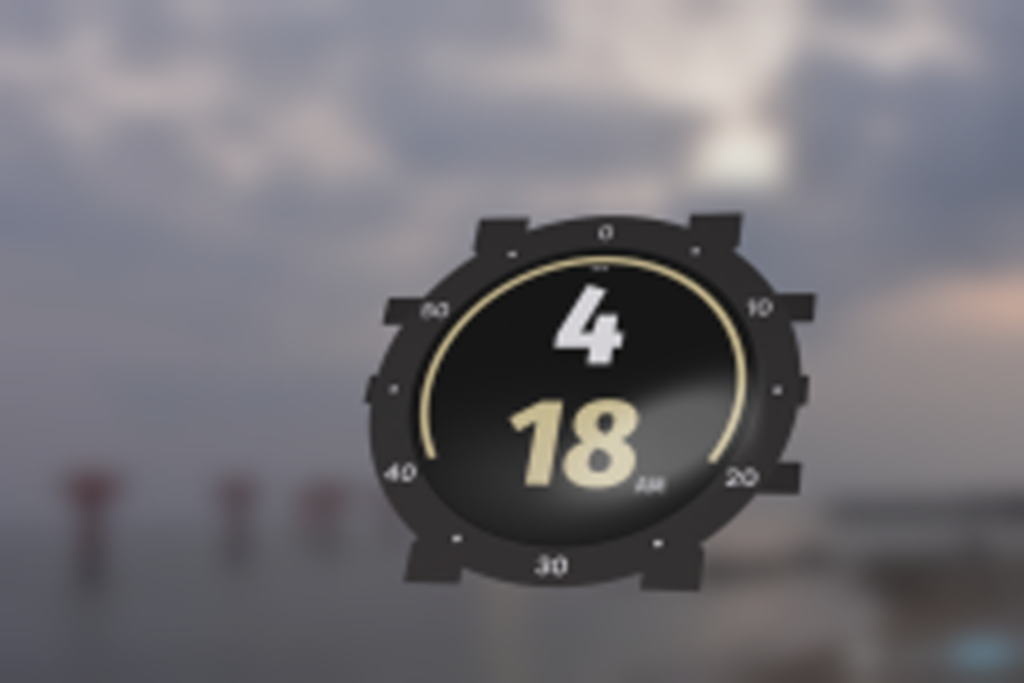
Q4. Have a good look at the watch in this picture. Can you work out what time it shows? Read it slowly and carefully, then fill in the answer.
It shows 4:18
